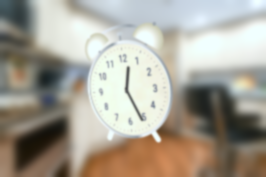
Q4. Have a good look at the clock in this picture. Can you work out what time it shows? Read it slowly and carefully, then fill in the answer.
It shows 12:26
